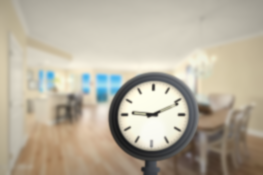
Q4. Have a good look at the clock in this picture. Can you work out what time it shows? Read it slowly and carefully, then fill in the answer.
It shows 9:11
